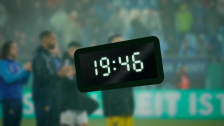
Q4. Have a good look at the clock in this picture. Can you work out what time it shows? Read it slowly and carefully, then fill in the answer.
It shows 19:46
